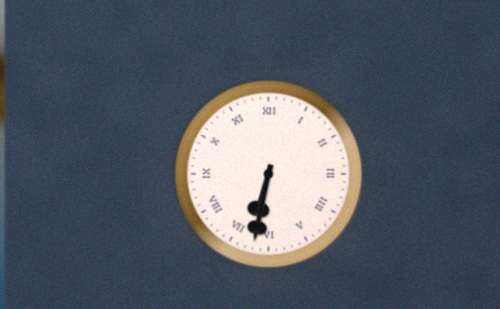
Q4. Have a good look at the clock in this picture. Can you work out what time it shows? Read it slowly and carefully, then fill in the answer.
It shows 6:32
